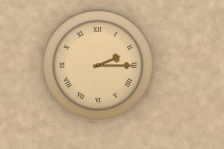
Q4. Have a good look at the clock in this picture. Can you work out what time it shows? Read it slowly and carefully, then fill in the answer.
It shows 2:15
